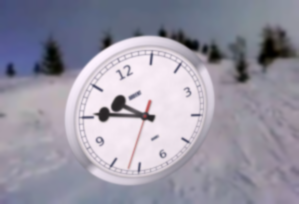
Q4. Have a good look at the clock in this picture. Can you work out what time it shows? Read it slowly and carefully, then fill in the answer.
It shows 10:50:37
